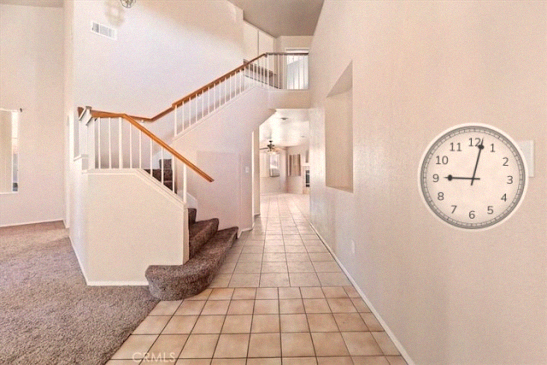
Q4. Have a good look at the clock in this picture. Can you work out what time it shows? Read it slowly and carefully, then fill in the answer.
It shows 9:02
